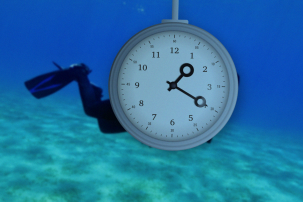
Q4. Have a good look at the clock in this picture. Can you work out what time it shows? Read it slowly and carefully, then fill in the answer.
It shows 1:20
